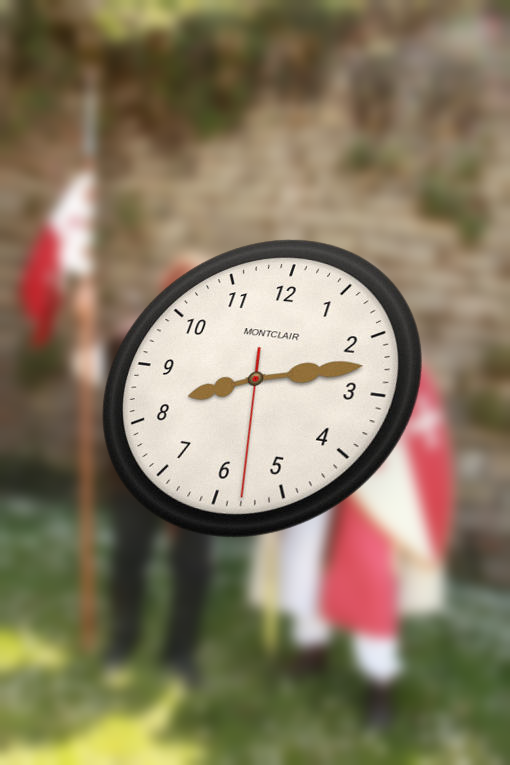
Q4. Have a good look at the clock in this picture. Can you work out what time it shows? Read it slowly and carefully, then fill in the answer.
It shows 8:12:28
